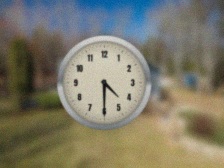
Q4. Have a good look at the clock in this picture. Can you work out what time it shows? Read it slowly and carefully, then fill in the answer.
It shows 4:30
